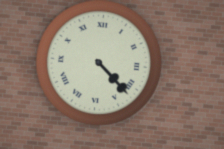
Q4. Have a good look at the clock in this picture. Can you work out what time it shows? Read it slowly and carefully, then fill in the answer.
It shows 4:22
